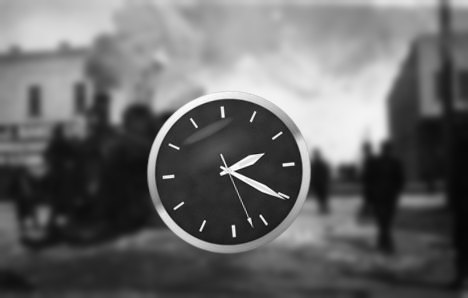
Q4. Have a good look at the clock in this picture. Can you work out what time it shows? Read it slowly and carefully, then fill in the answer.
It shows 2:20:27
